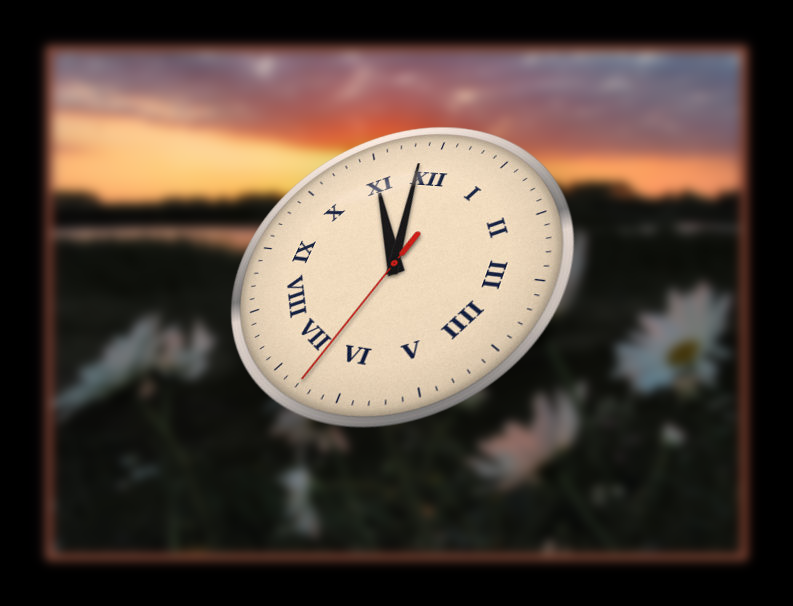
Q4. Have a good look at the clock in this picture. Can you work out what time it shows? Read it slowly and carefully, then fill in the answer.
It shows 10:58:33
